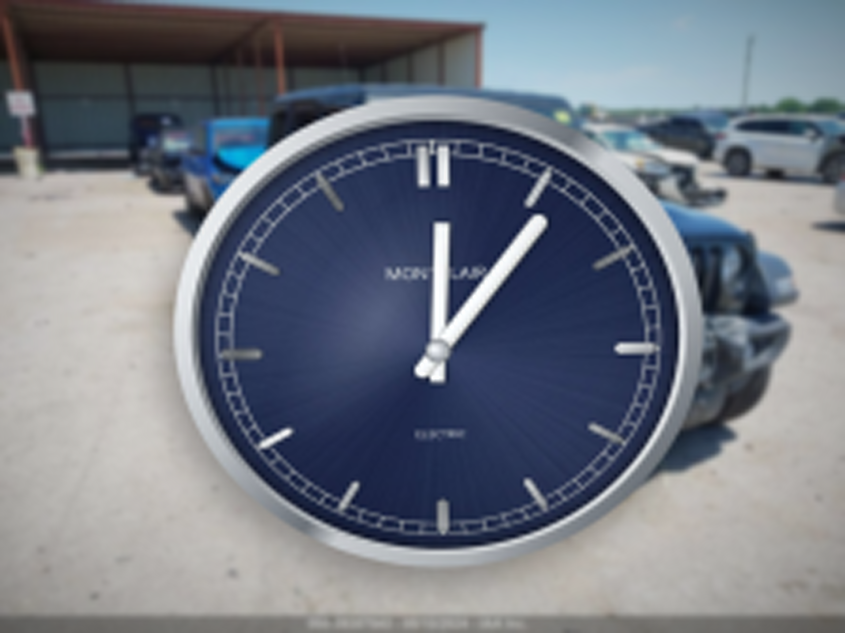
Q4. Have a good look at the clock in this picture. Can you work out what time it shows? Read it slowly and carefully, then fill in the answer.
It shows 12:06
